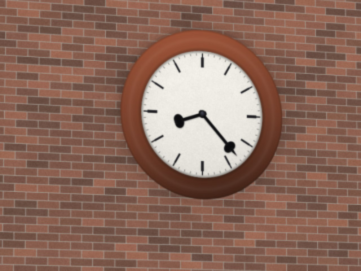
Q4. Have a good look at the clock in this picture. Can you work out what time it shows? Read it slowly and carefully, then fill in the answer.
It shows 8:23
